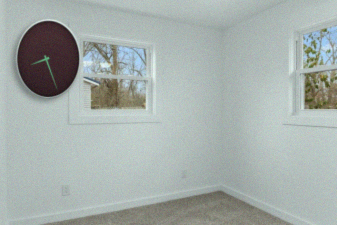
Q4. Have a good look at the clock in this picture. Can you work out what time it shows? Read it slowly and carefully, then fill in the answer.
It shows 8:26
